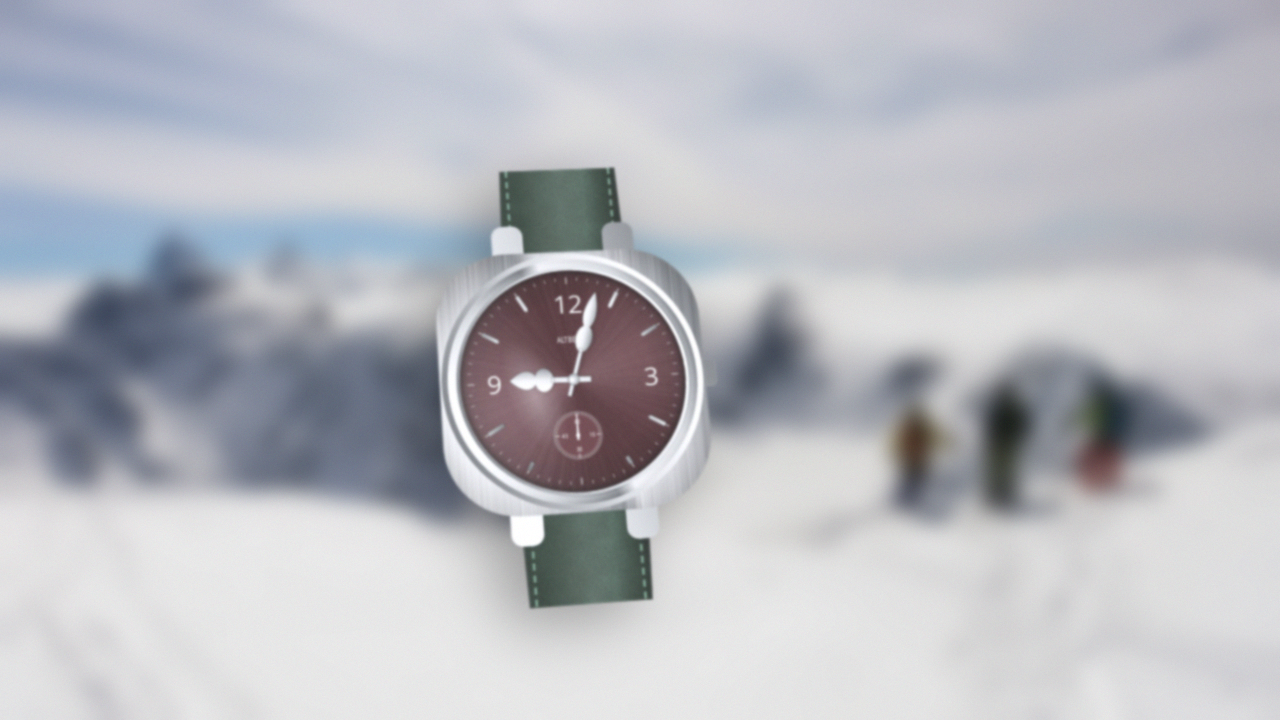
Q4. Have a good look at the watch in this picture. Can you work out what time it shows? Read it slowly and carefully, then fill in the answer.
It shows 9:03
